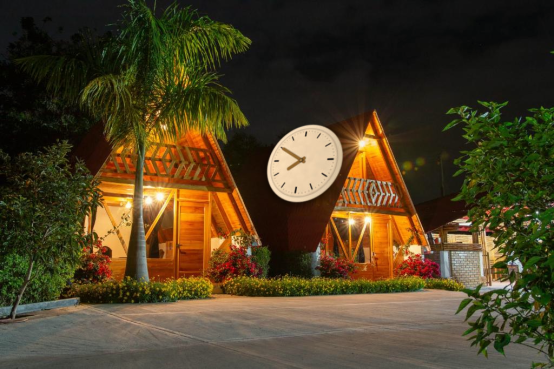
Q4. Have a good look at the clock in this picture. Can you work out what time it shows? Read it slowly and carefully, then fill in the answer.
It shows 7:50
